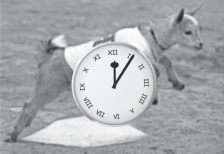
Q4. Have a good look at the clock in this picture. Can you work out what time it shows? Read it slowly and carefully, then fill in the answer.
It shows 12:06
